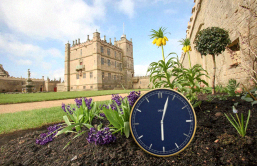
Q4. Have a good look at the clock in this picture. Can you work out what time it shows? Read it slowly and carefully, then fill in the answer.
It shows 6:03
